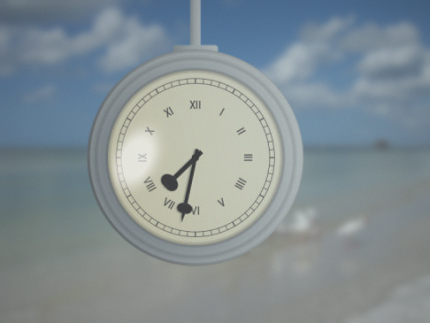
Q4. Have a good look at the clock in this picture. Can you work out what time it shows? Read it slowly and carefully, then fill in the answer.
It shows 7:32
